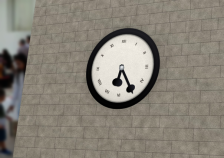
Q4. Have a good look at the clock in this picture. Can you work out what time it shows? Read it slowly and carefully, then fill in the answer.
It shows 6:25
